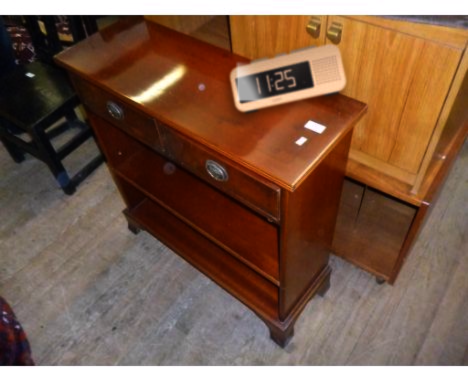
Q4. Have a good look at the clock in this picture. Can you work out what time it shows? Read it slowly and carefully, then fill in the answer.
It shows 11:25
